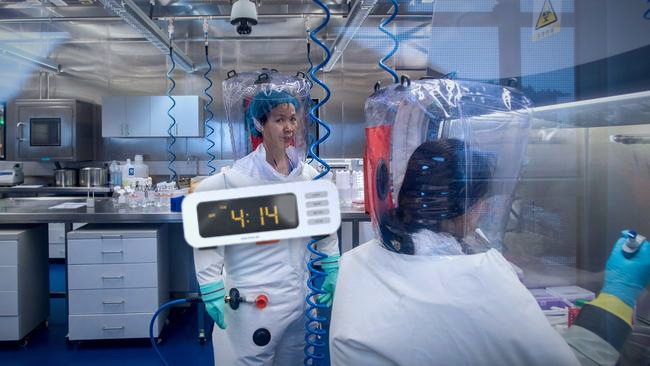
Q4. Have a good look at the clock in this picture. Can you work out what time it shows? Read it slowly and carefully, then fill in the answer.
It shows 4:14
